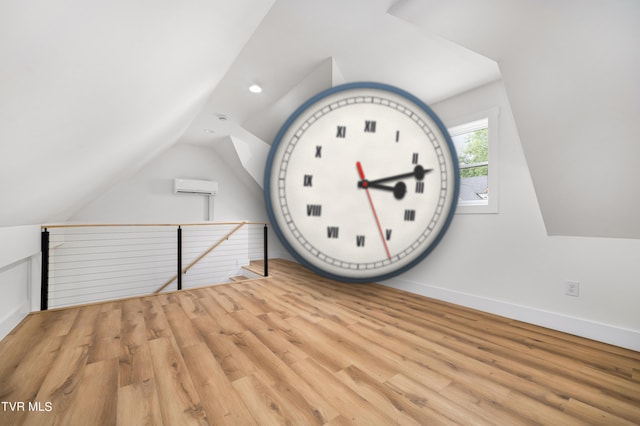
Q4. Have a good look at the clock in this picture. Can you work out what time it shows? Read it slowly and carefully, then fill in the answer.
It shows 3:12:26
